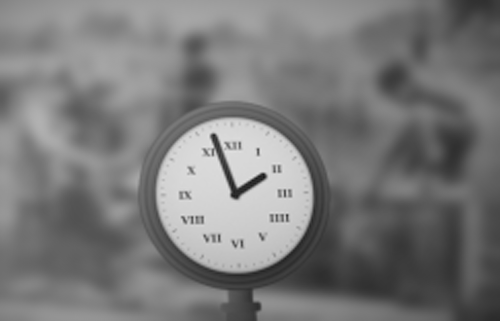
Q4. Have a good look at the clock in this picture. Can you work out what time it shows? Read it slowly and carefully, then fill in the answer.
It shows 1:57
